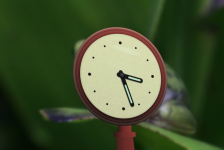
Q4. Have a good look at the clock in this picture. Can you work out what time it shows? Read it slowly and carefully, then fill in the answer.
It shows 3:27
